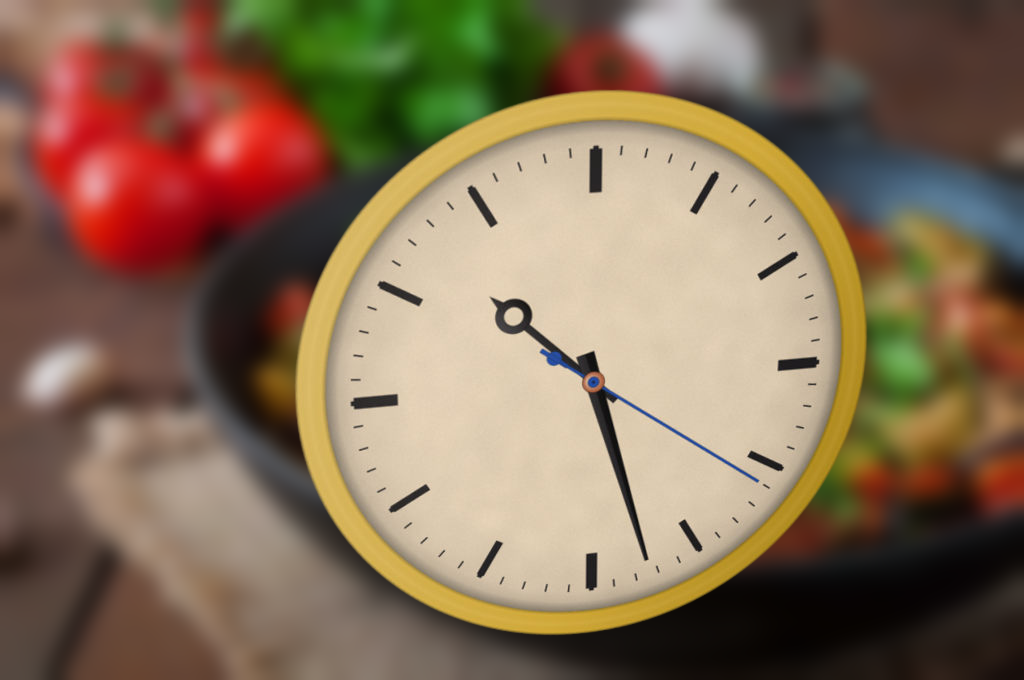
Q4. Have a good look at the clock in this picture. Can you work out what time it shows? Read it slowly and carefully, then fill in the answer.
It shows 10:27:21
